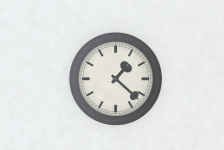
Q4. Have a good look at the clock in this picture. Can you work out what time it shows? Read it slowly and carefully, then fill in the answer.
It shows 1:22
